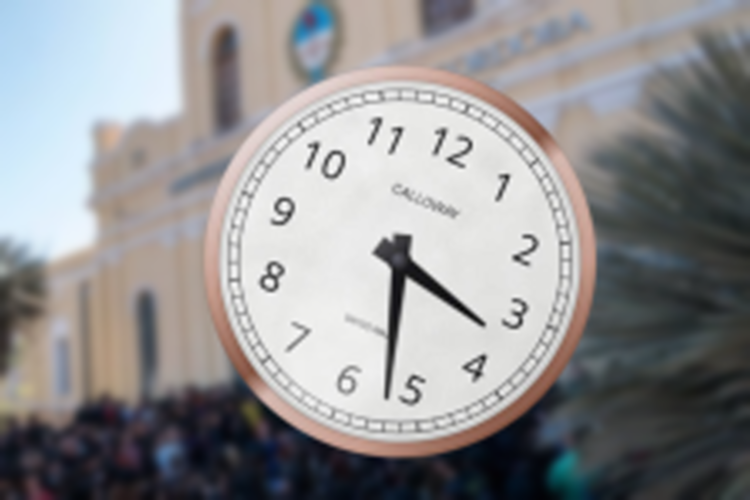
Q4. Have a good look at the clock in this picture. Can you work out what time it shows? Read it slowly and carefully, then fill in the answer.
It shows 3:27
